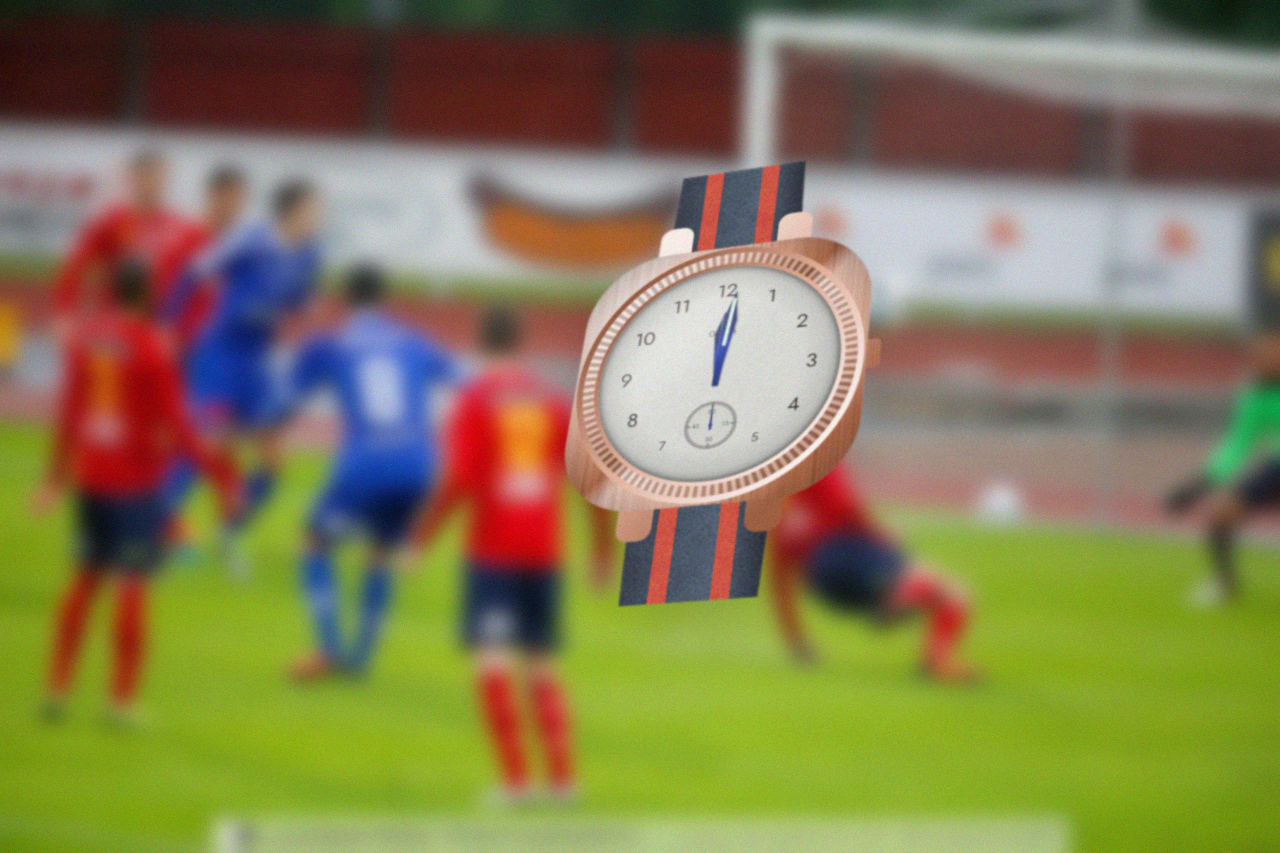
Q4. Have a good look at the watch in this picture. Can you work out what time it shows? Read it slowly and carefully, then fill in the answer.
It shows 12:01
